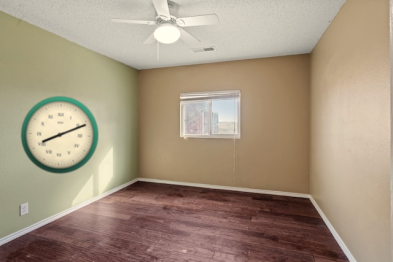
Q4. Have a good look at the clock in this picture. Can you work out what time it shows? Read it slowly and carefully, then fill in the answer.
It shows 8:11
